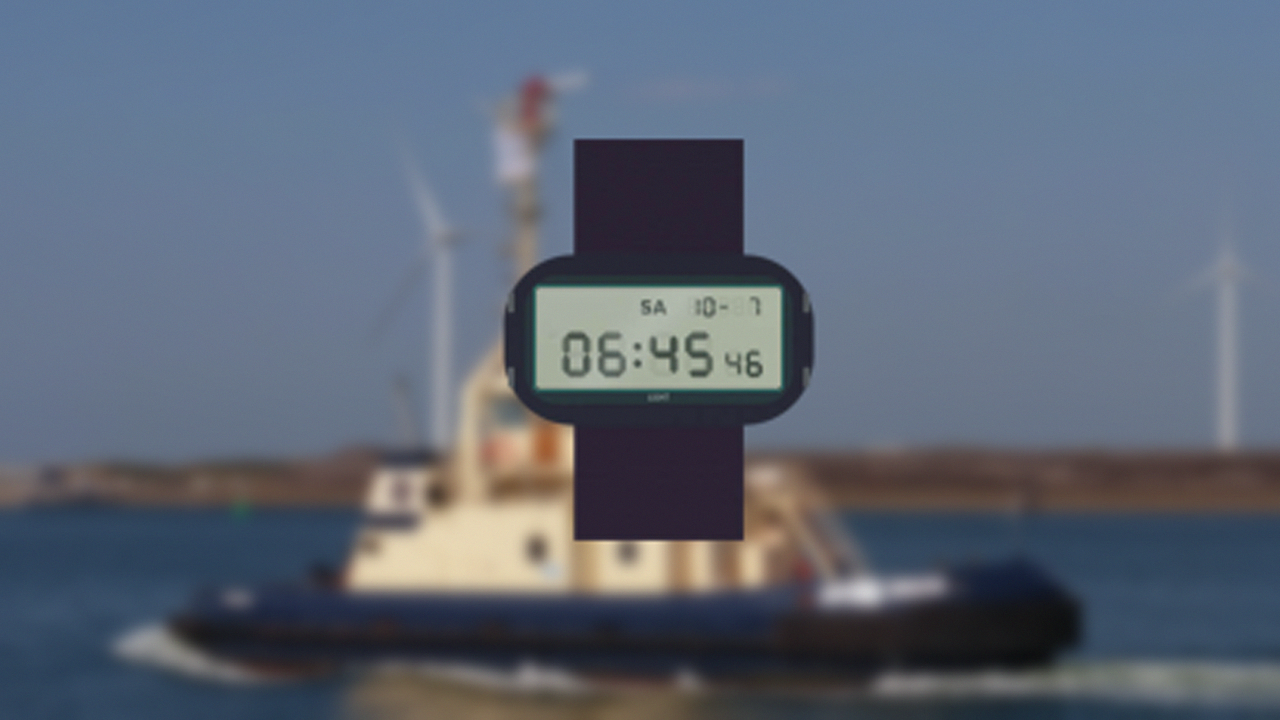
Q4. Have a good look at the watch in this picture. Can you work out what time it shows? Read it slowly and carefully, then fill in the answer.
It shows 6:45:46
